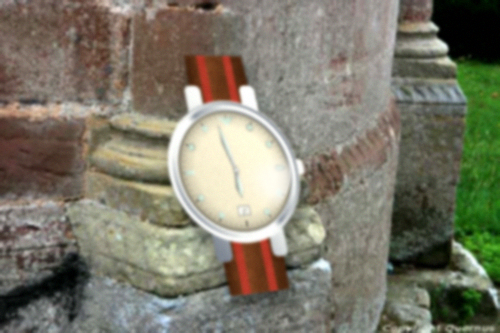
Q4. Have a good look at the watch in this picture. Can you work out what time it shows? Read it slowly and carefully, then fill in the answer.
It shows 5:58
